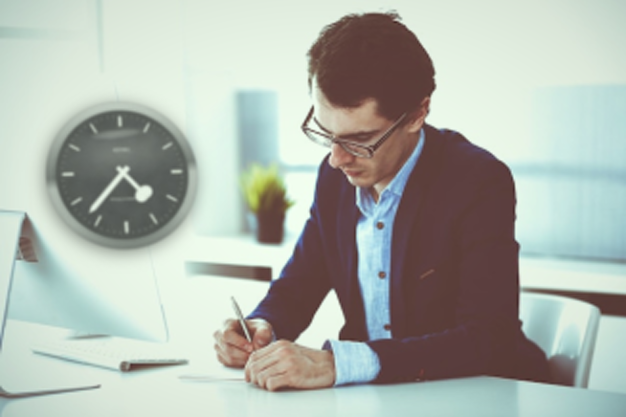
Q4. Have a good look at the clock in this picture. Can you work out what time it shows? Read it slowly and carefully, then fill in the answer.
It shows 4:37
